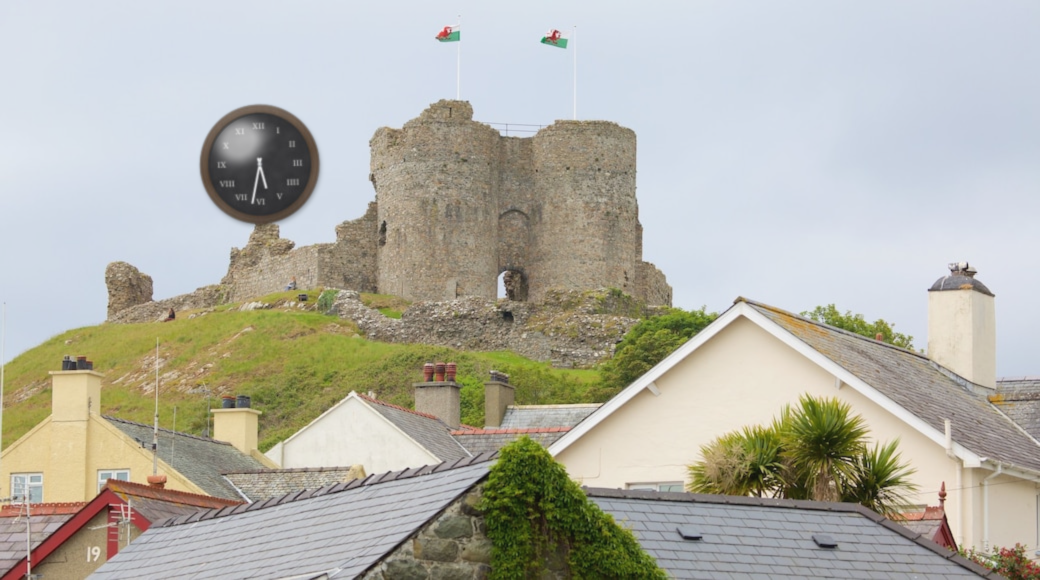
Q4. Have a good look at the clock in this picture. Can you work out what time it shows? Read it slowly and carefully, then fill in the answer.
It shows 5:32
